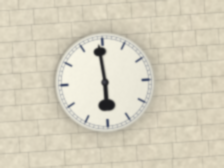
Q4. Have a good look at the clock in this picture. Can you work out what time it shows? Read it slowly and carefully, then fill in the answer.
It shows 5:59
